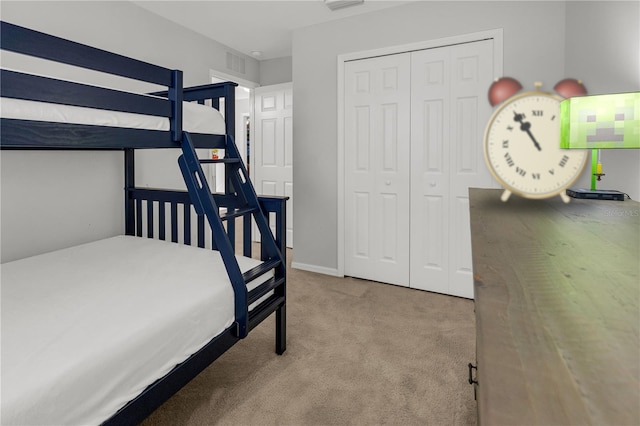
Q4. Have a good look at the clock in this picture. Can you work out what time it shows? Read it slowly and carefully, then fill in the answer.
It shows 10:54
